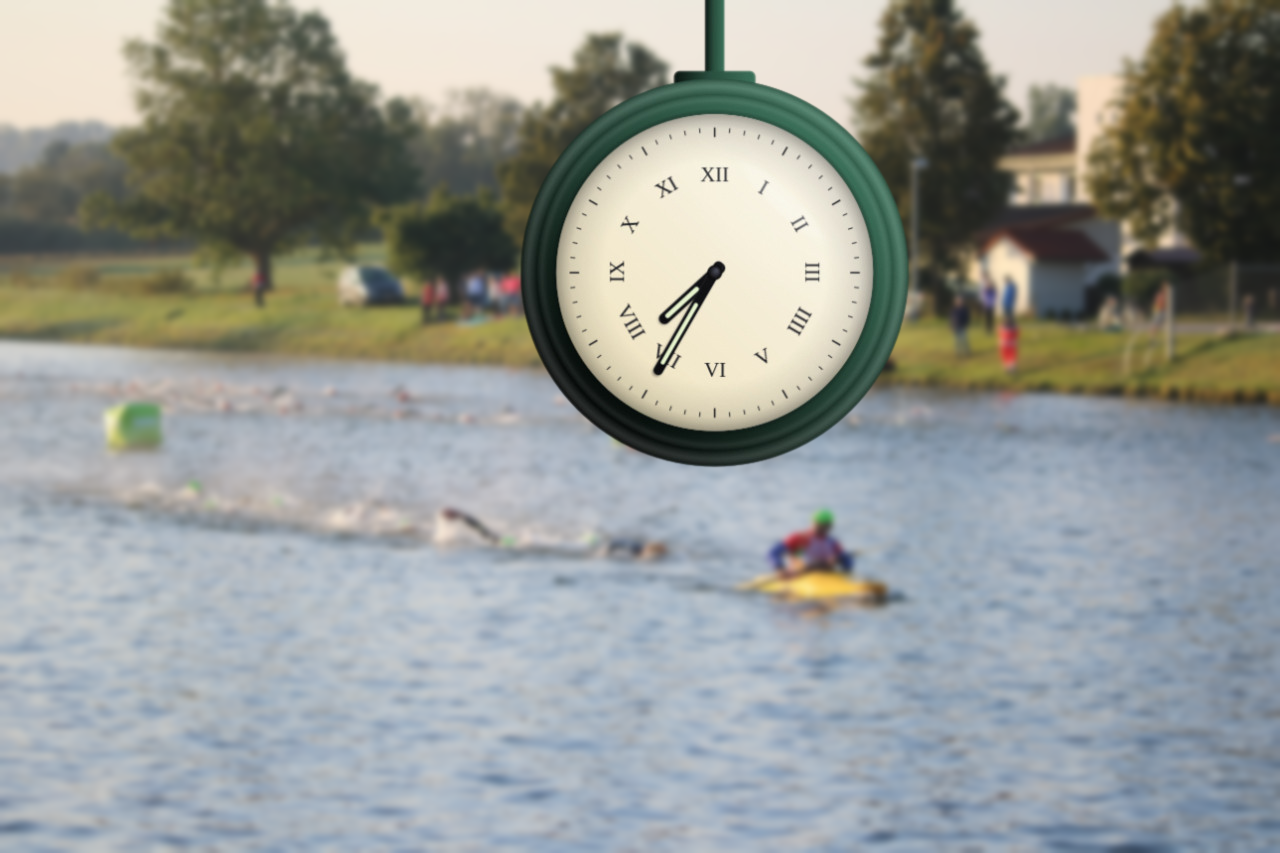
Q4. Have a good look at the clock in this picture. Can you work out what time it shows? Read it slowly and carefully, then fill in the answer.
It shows 7:35
